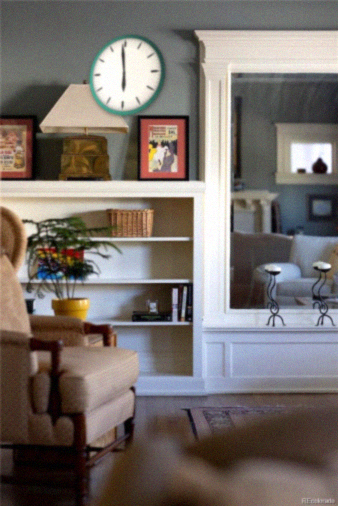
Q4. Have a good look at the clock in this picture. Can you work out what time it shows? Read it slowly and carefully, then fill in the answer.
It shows 5:59
